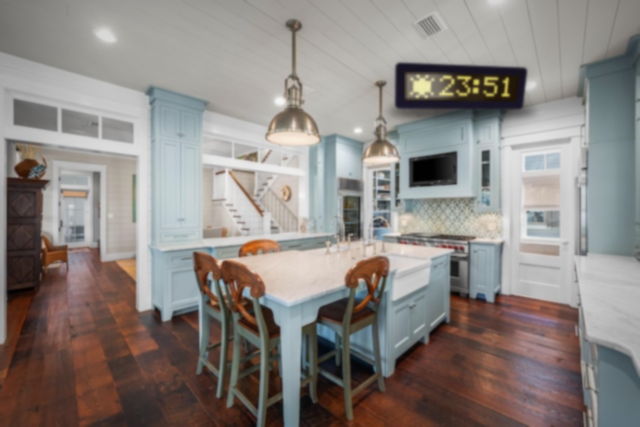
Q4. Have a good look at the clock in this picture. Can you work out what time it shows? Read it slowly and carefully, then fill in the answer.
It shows 23:51
